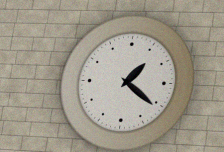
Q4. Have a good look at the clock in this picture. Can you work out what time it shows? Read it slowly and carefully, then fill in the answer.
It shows 1:21
